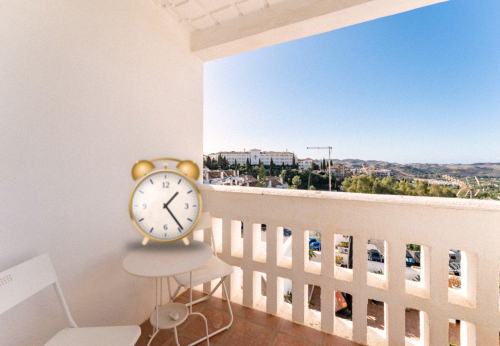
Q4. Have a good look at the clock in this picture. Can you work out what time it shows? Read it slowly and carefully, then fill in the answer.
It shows 1:24
